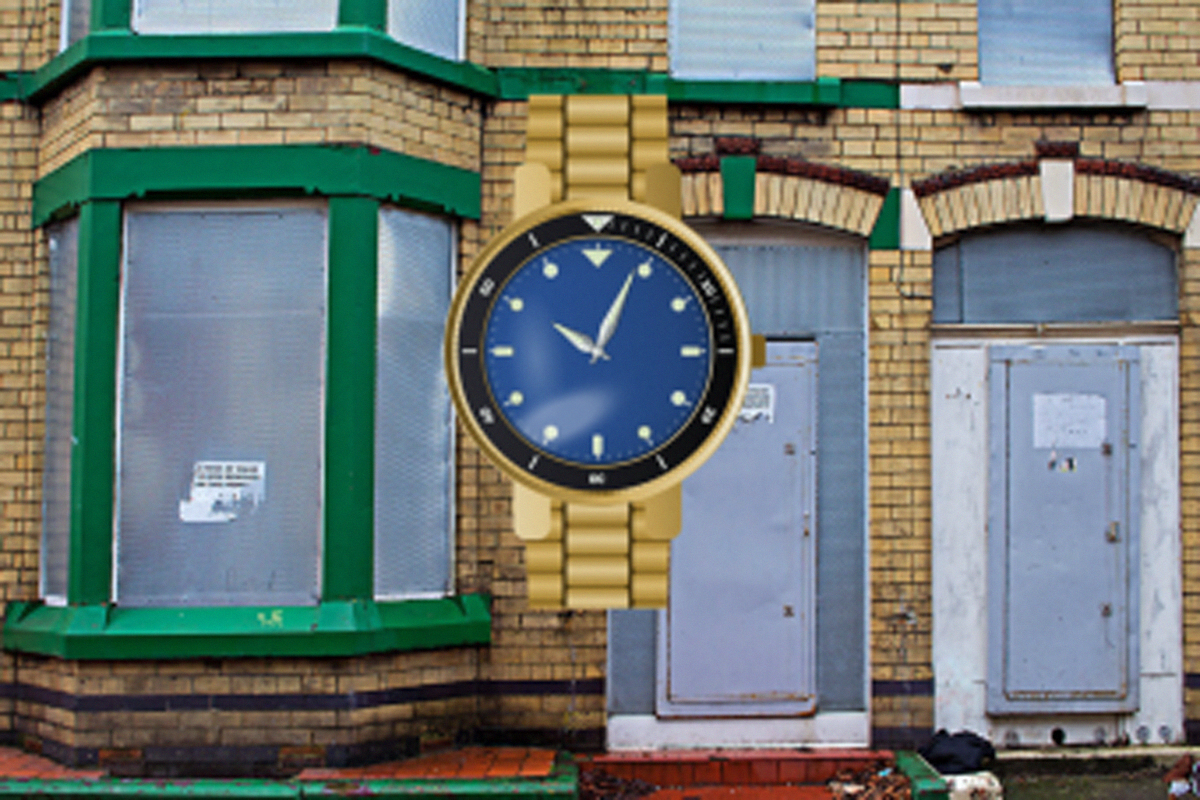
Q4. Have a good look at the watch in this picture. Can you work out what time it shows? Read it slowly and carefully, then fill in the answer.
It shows 10:04
